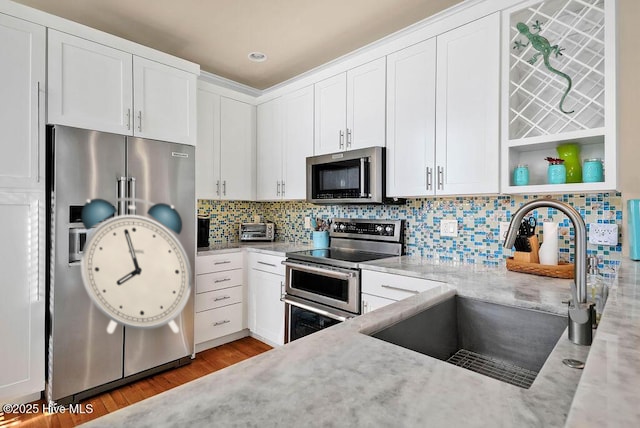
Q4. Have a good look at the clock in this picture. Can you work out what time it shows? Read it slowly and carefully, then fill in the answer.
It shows 7:58
